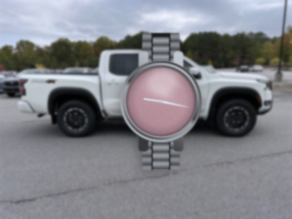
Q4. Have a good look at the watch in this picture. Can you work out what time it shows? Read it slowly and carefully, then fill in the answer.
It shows 9:17
